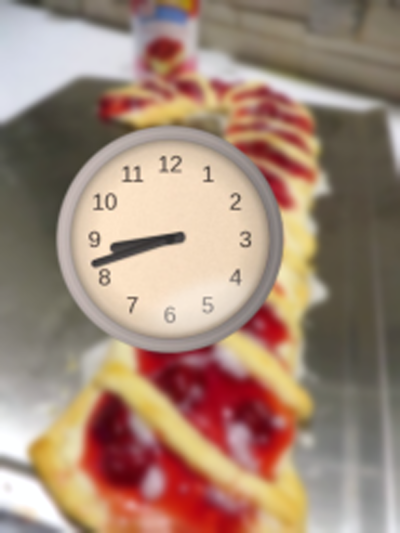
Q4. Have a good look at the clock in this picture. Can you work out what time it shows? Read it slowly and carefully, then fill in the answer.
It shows 8:42
